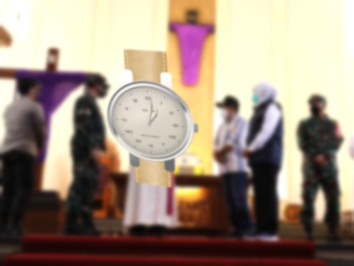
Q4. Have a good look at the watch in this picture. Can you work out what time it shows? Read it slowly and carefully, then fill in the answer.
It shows 1:01
